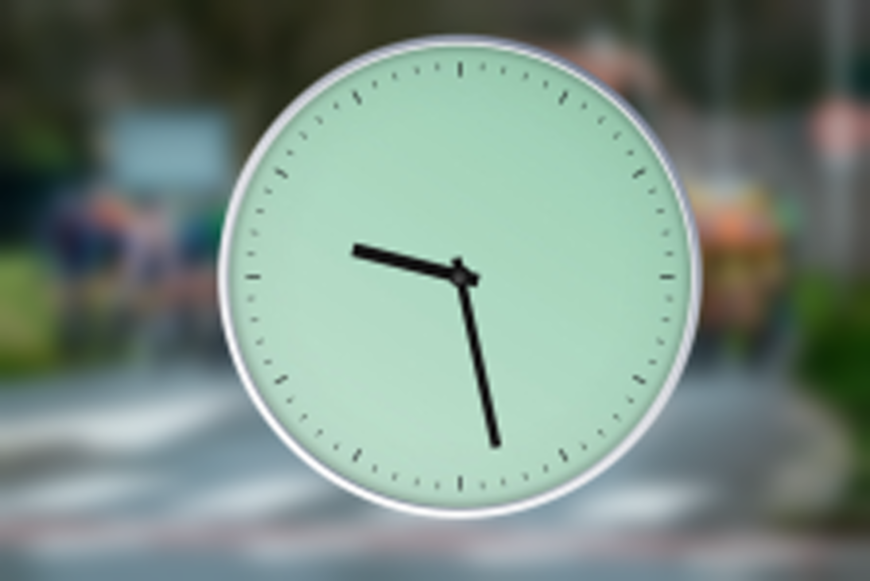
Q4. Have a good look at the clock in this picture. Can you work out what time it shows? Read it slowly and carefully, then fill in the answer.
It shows 9:28
